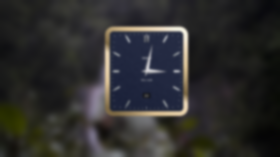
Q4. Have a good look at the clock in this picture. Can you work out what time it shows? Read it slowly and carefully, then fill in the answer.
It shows 3:02
